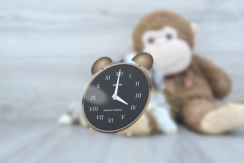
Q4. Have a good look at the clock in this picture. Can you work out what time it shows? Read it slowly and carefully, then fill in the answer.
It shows 4:00
